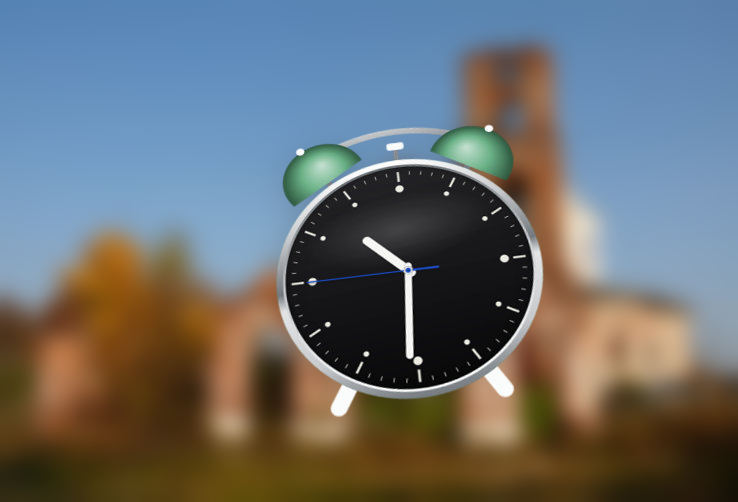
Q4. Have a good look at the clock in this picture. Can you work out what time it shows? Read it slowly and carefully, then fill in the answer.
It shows 10:30:45
